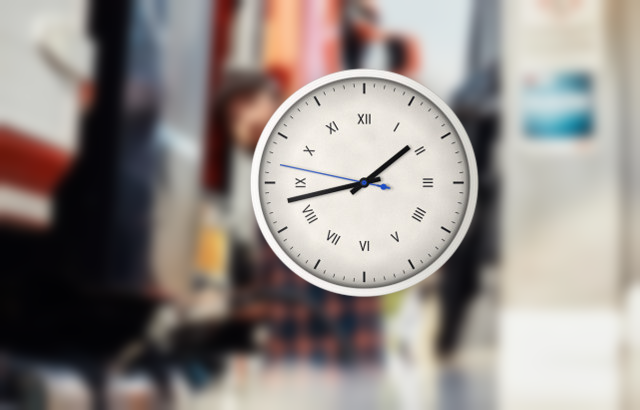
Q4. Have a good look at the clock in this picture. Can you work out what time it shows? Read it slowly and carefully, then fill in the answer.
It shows 1:42:47
